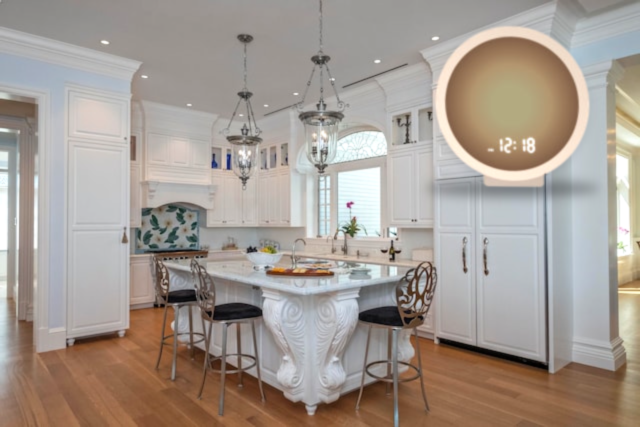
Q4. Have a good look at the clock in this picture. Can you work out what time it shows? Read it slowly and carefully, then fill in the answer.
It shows 12:18
